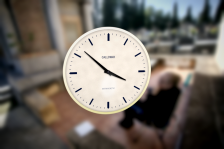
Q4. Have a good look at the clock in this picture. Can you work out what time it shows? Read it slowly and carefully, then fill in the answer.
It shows 3:52
